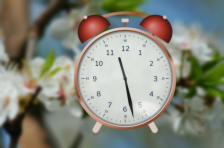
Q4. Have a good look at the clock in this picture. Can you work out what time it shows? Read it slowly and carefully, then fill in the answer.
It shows 11:28
